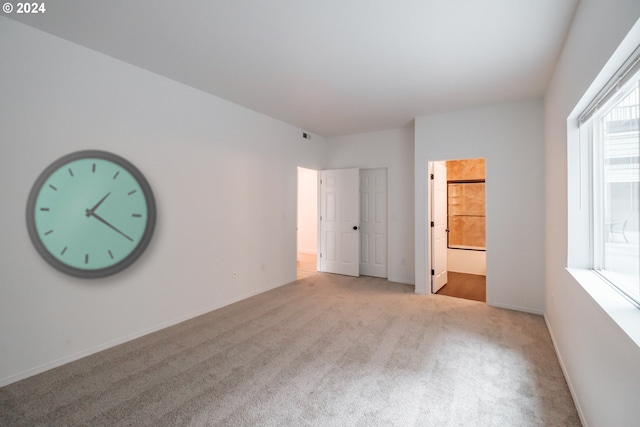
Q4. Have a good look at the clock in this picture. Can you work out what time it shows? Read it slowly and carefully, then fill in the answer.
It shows 1:20
